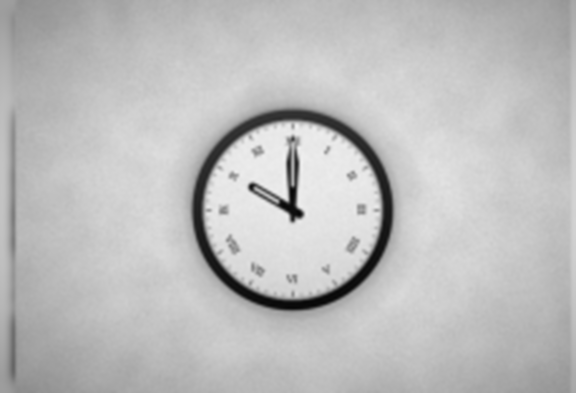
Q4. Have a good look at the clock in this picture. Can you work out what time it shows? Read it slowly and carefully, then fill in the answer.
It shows 10:00
